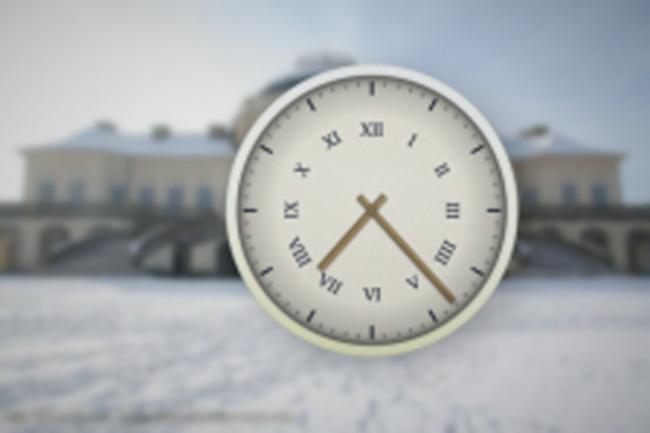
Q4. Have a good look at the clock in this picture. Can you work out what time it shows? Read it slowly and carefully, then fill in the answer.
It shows 7:23
